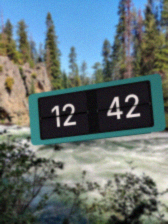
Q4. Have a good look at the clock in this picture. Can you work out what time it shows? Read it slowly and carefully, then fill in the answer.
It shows 12:42
